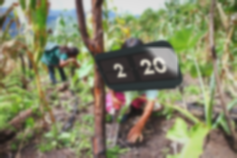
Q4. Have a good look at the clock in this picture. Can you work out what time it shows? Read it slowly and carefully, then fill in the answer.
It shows 2:20
